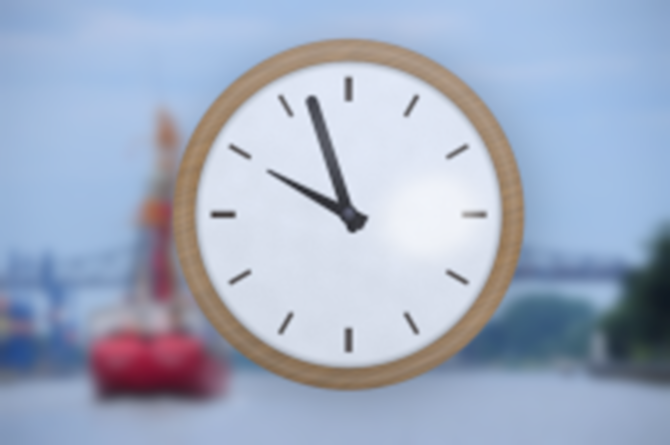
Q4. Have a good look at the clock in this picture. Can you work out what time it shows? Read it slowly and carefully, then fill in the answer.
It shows 9:57
